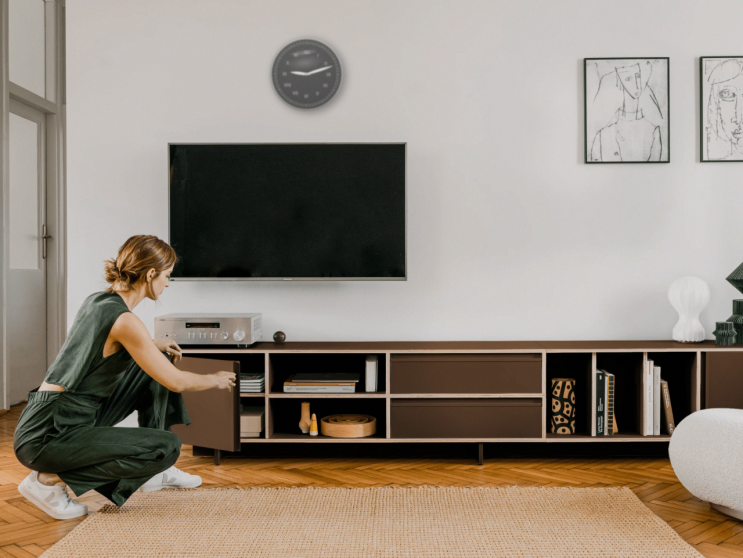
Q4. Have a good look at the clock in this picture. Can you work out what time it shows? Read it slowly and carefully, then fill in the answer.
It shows 9:12
